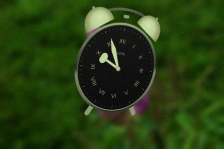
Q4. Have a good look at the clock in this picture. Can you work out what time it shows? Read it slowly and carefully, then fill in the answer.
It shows 9:56
